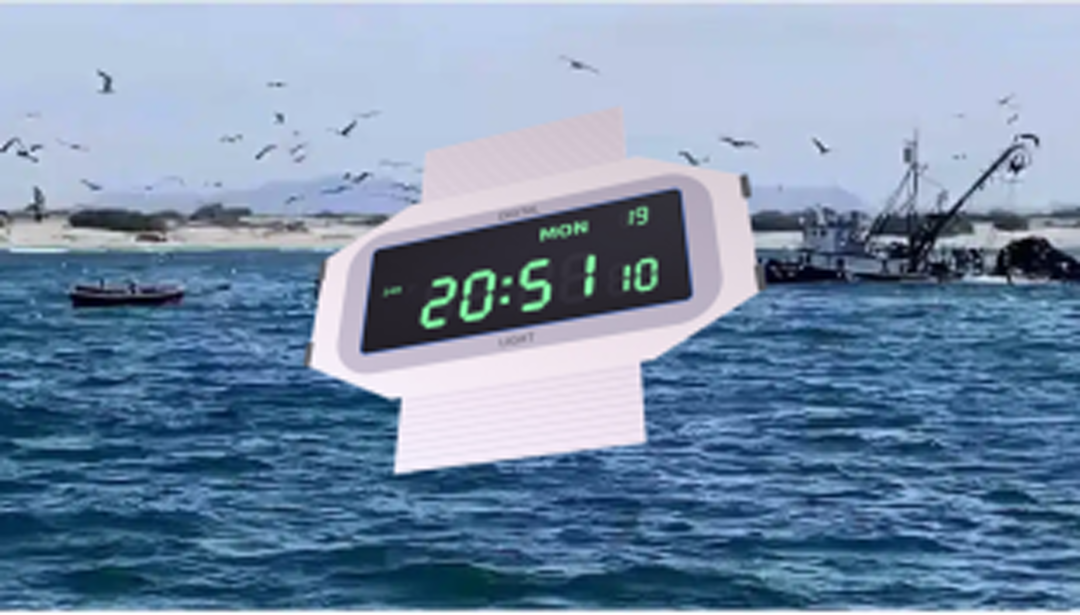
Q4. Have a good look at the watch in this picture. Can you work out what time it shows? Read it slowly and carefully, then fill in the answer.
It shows 20:51:10
